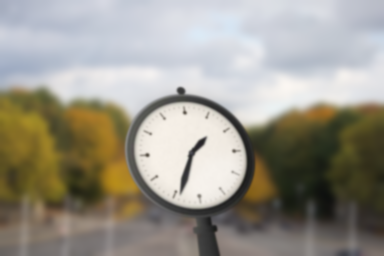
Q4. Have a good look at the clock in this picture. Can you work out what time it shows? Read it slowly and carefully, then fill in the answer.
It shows 1:34
